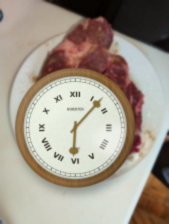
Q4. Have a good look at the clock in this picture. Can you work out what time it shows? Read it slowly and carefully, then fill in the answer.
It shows 6:07
